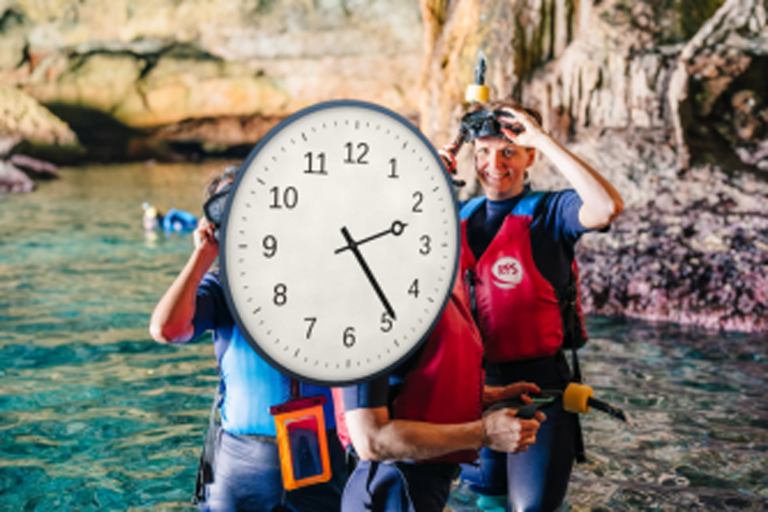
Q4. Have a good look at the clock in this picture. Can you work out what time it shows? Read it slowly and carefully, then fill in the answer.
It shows 2:24
